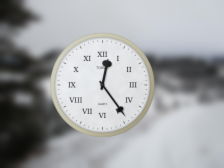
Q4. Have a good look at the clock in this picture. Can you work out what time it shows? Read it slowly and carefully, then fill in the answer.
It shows 12:24
